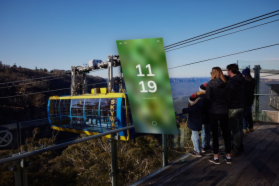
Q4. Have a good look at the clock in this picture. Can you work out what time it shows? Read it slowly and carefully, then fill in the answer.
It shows 11:19
